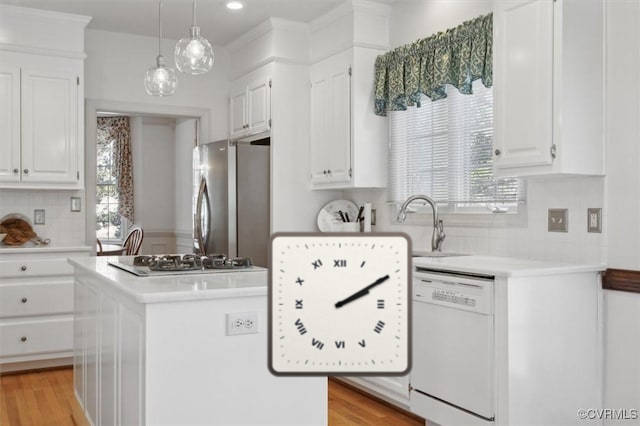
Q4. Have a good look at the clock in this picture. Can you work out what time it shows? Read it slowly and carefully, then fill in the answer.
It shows 2:10
